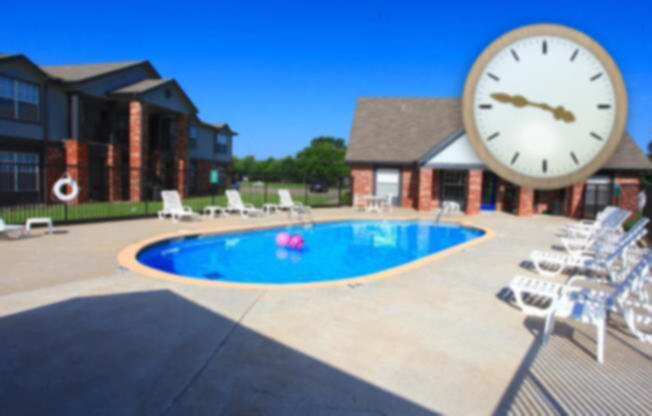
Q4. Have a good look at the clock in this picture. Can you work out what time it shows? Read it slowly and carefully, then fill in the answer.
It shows 3:47
